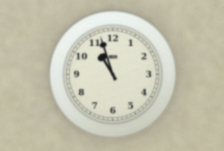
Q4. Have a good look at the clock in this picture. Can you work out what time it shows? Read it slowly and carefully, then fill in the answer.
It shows 10:57
